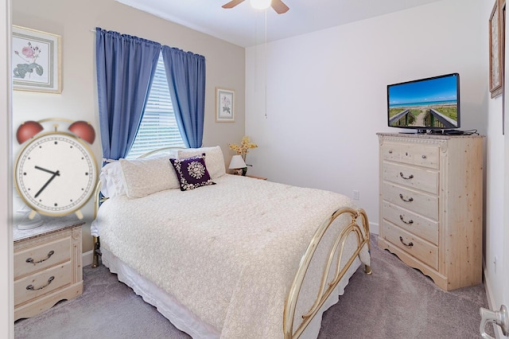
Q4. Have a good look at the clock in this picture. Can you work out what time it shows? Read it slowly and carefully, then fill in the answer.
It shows 9:37
